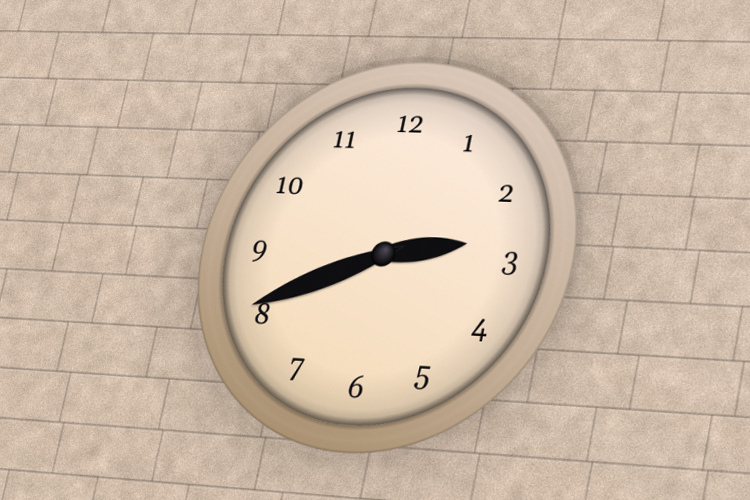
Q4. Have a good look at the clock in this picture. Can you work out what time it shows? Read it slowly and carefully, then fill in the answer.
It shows 2:41
